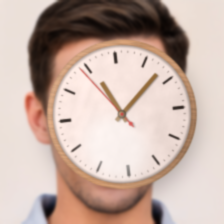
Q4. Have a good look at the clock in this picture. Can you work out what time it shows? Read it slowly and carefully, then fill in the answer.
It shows 11:07:54
